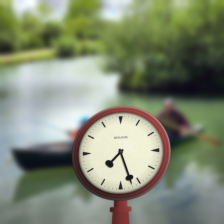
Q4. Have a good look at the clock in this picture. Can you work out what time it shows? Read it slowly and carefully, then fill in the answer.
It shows 7:27
